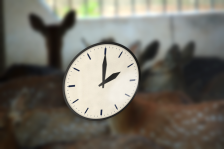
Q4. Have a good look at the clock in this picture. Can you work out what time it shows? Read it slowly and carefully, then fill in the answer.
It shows 2:00
